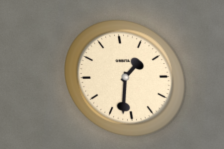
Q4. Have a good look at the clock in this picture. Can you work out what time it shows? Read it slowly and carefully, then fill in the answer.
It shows 1:32
